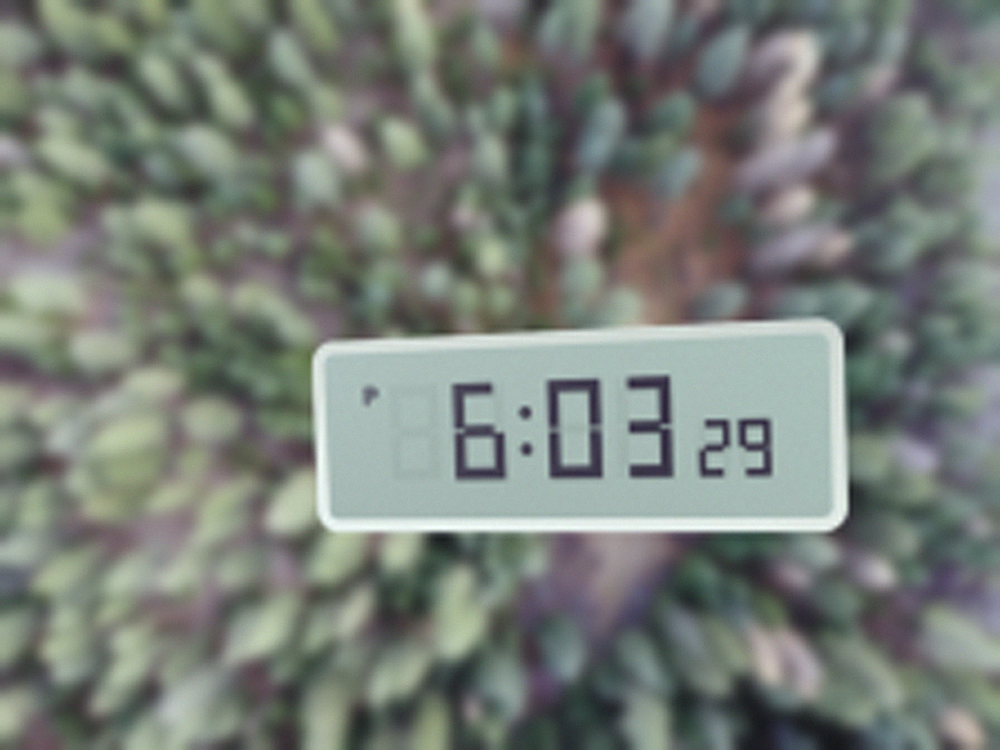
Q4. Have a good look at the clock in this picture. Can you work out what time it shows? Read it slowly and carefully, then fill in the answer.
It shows 6:03:29
